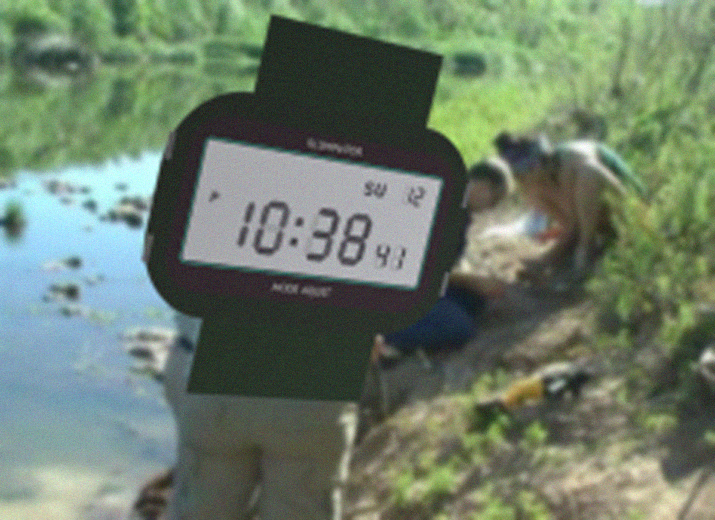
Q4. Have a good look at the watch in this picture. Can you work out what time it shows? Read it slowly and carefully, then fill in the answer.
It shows 10:38:41
